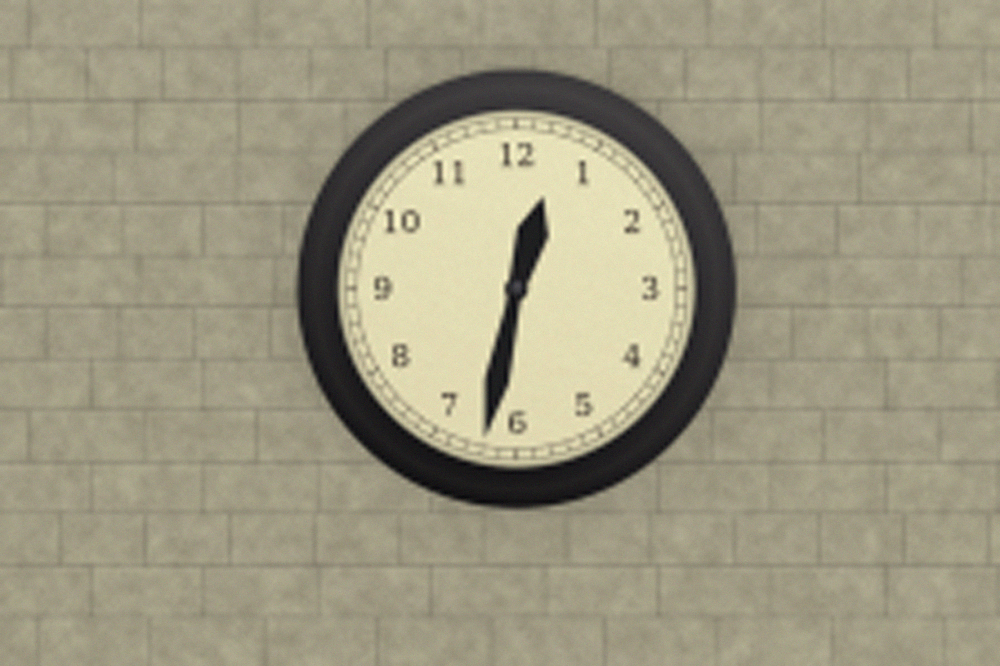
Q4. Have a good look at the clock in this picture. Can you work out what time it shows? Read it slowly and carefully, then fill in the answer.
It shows 12:32
